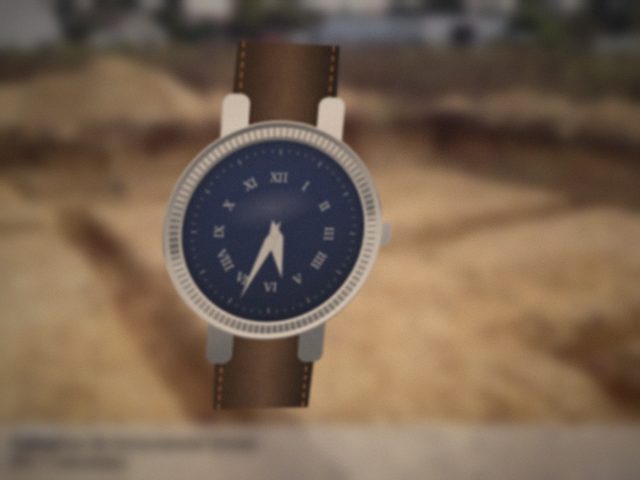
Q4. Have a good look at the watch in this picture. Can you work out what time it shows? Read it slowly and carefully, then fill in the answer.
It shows 5:34
